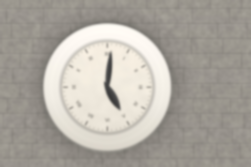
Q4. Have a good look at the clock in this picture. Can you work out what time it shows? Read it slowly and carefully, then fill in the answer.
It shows 5:01
